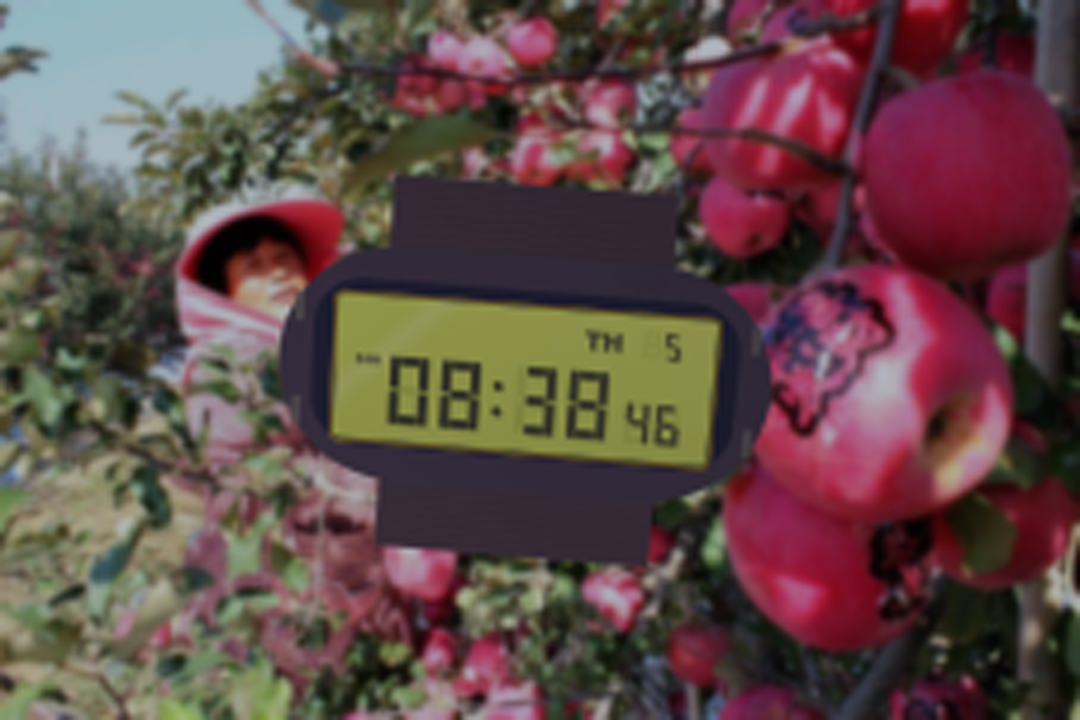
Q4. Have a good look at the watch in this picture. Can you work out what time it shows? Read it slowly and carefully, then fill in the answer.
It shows 8:38:46
